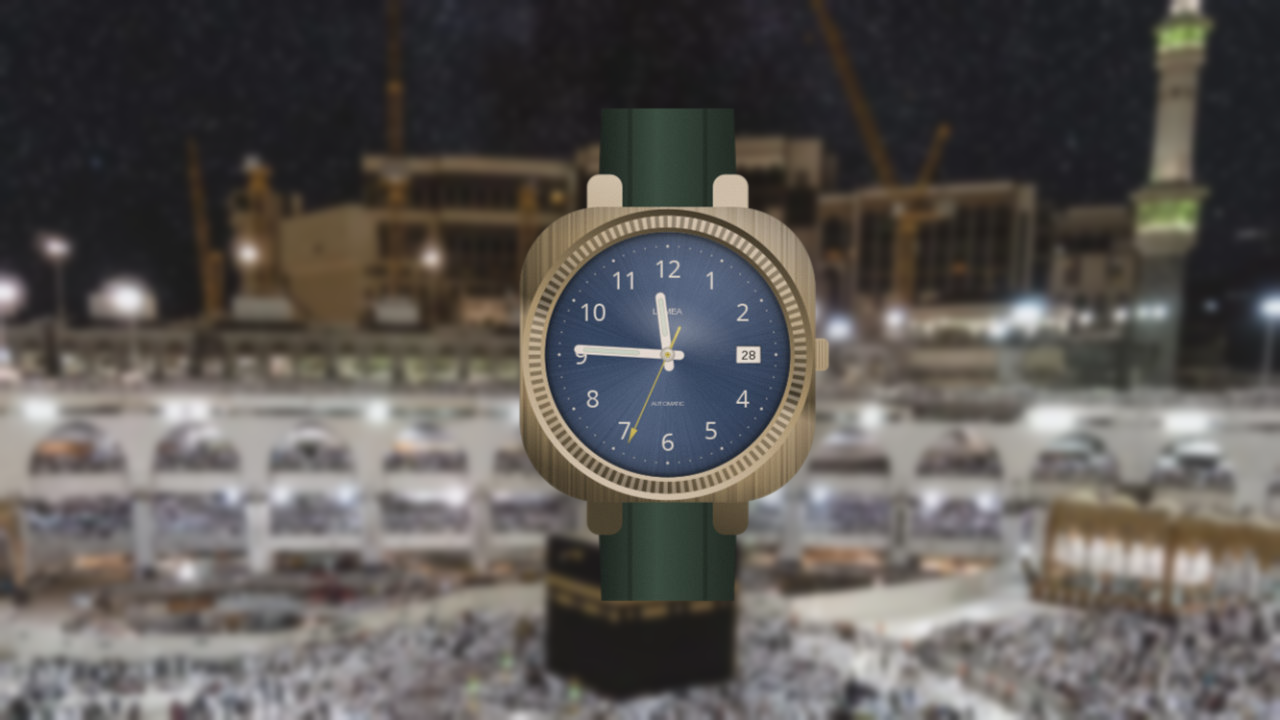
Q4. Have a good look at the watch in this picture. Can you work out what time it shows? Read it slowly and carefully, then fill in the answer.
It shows 11:45:34
